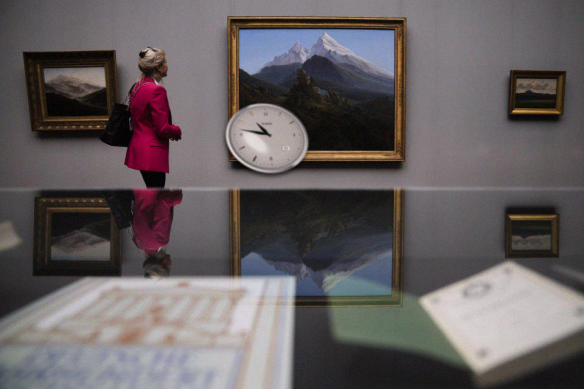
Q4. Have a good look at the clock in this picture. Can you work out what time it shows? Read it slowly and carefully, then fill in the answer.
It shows 10:47
